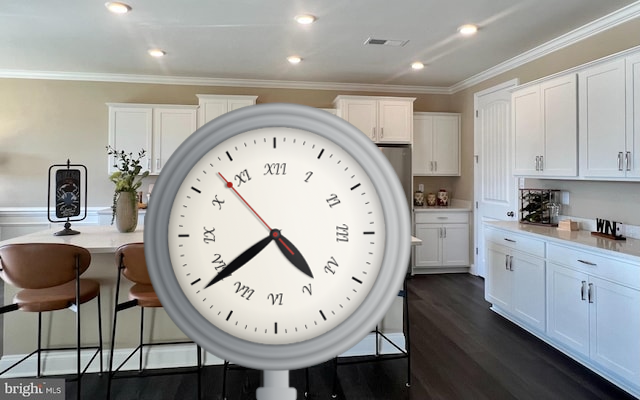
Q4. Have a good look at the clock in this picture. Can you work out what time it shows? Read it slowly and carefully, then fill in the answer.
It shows 4:38:53
